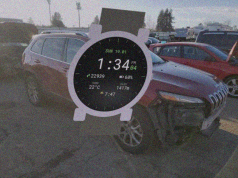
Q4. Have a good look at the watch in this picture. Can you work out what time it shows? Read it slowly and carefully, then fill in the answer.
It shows 1:34
